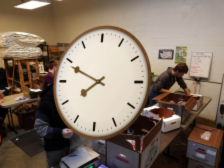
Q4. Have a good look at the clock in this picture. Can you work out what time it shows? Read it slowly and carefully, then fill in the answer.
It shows 7:49
